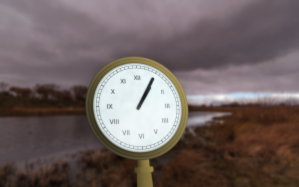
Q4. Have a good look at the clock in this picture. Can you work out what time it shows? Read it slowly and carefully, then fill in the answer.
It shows 1:05
